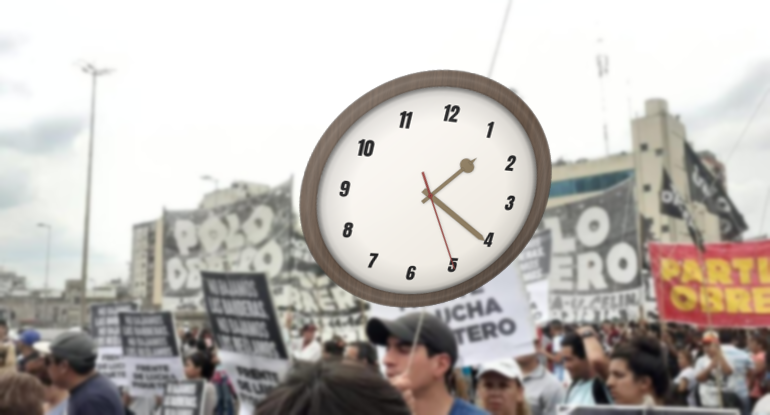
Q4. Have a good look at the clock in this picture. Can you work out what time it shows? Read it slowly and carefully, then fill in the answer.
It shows 1:20:25
